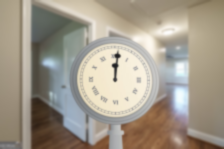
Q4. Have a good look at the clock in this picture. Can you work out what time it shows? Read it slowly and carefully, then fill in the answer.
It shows 12:01
